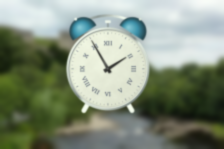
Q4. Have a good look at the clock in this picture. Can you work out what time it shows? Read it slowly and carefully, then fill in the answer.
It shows 1:55
